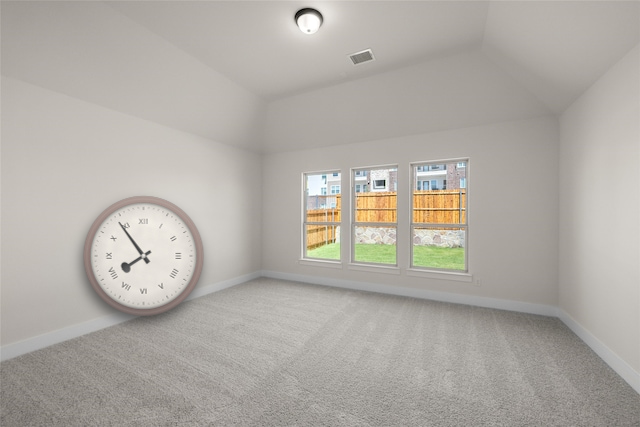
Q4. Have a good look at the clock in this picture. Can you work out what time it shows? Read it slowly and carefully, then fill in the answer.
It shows 7:54
